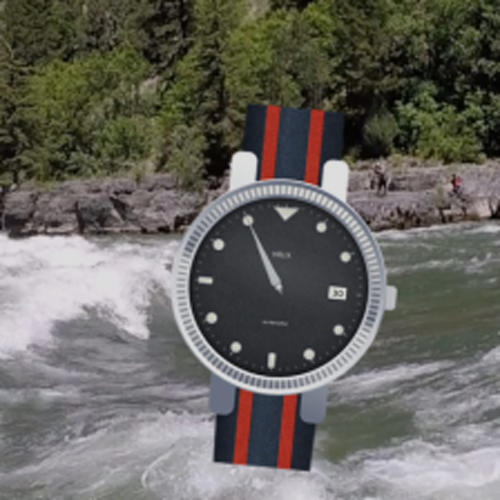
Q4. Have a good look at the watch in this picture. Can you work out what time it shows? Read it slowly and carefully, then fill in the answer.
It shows 10:55
